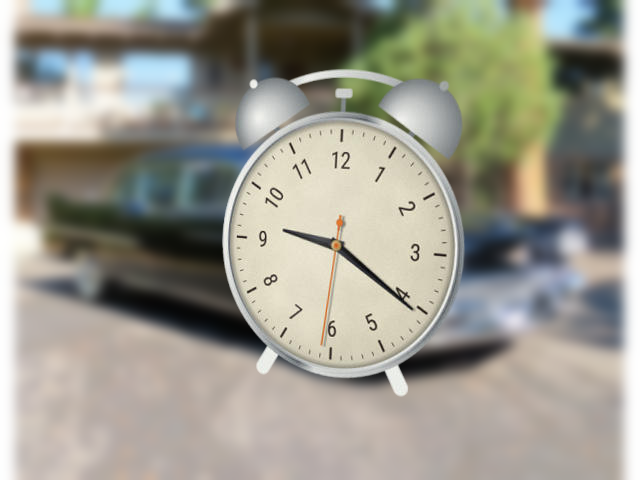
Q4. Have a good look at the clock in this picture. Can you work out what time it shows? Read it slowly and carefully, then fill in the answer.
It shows 9:20:31
